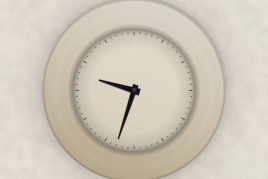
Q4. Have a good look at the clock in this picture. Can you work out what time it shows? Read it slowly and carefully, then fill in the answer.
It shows 9:33
